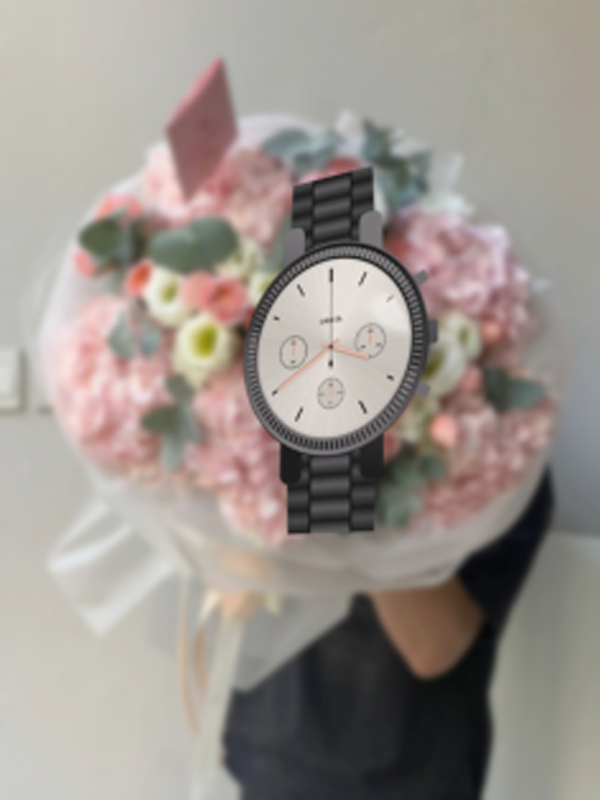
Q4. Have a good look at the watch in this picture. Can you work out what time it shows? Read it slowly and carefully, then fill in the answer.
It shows 3:40
